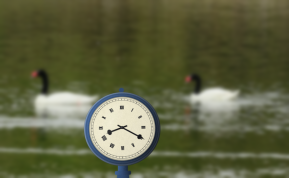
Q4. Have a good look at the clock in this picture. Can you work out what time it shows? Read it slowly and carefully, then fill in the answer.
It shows 8:20
